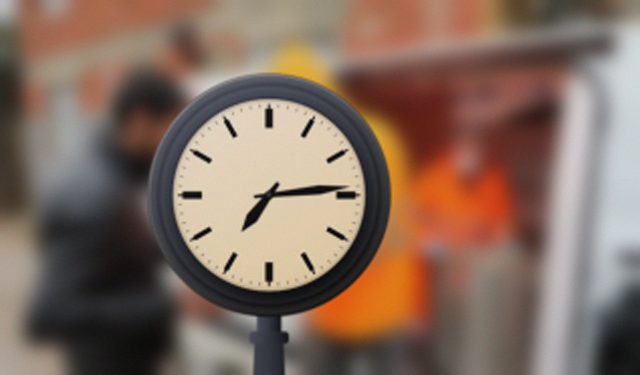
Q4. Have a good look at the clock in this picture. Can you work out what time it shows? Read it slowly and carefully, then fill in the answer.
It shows 7:14
